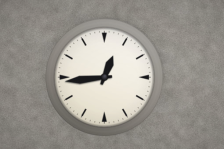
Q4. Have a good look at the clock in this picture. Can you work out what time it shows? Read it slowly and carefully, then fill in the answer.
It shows 12:44
